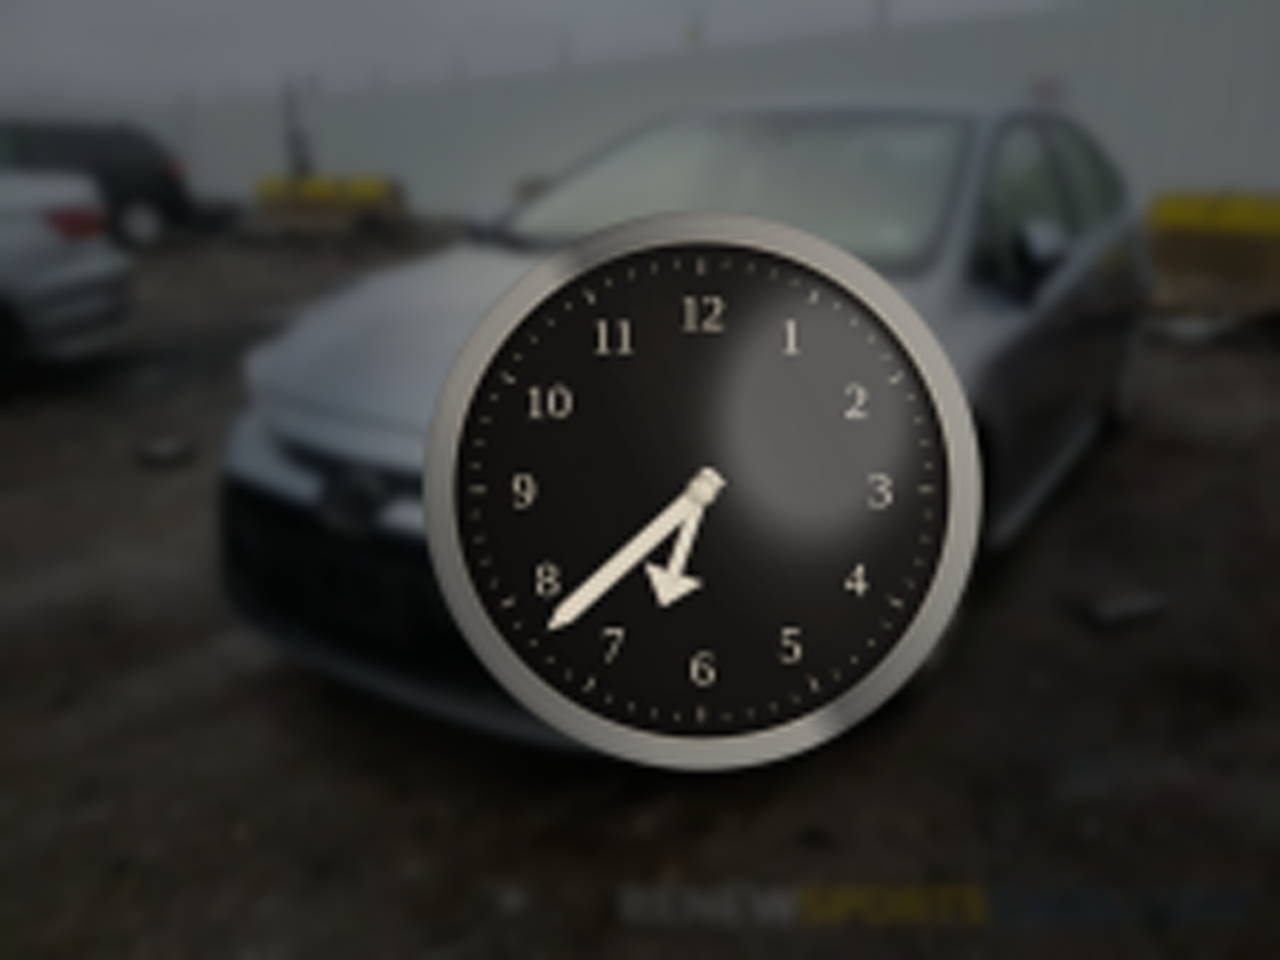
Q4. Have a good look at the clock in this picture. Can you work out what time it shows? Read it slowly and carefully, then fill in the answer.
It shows 6:38
